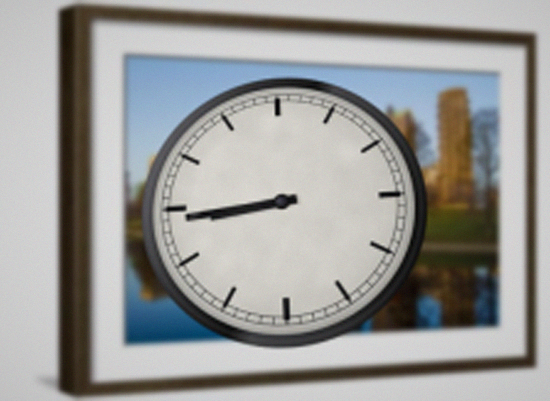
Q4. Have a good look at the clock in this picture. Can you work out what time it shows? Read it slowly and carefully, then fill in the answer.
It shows 8:44
